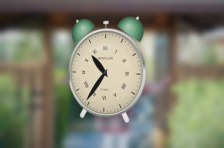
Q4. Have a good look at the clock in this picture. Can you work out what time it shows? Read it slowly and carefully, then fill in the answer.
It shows 10:36
